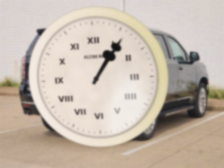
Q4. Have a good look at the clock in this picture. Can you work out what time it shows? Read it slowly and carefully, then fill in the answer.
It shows 1:06
